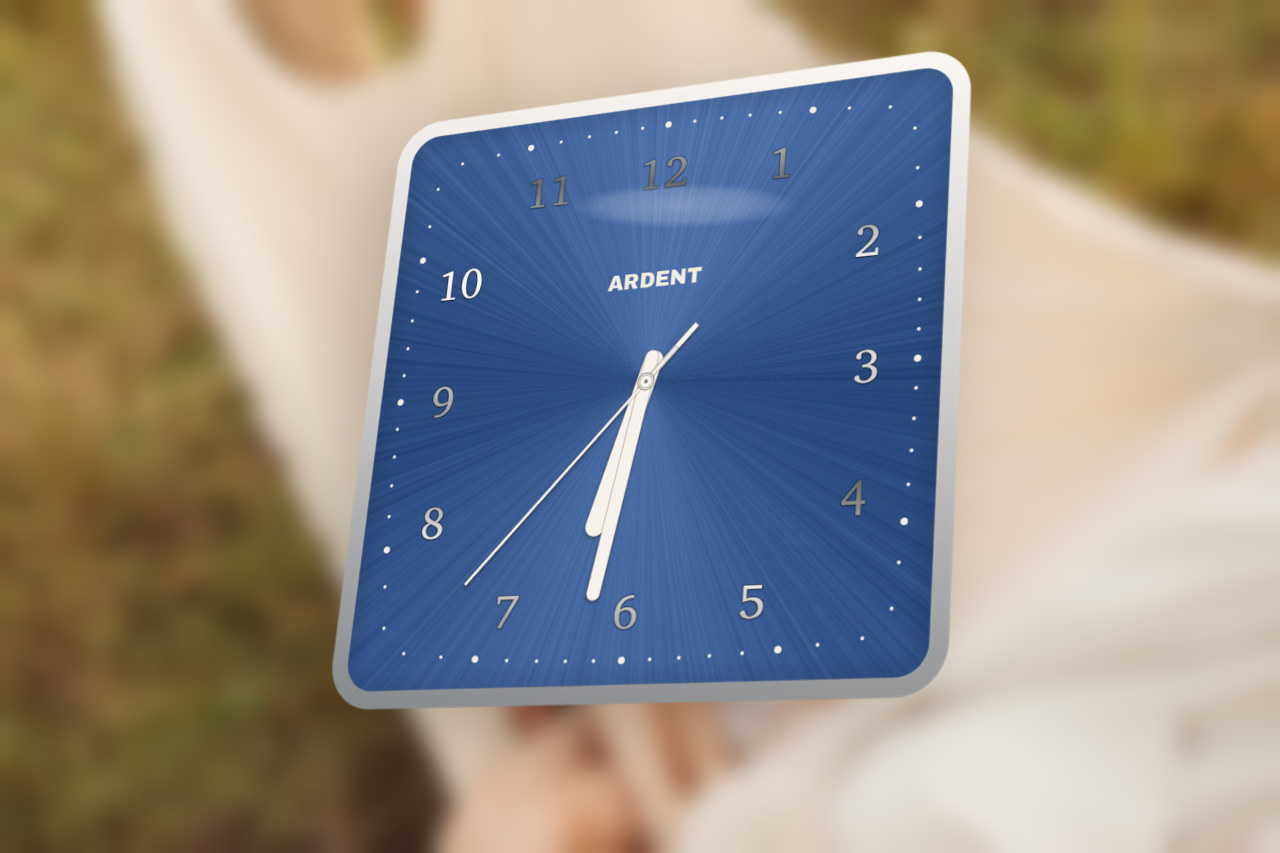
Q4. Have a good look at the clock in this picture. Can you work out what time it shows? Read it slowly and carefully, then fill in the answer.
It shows 6:31:37
